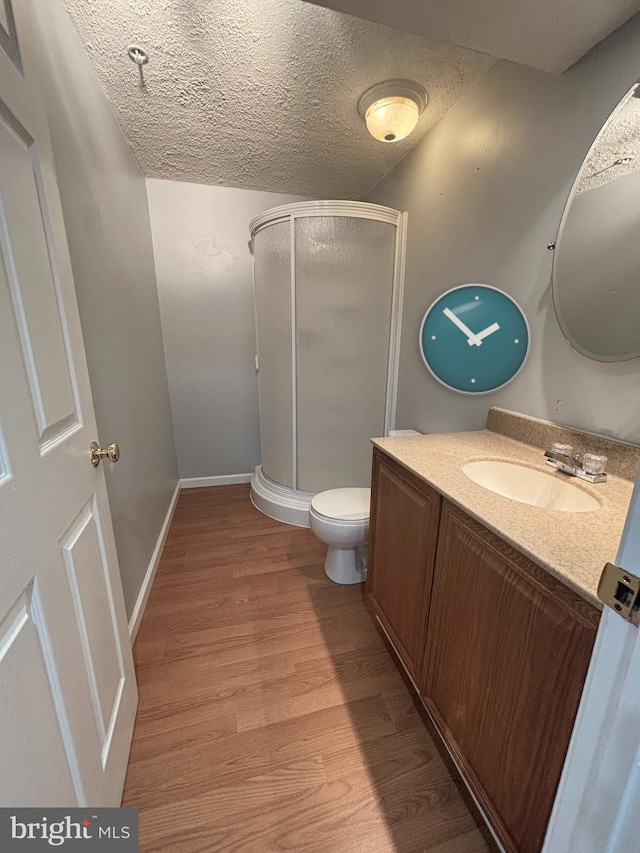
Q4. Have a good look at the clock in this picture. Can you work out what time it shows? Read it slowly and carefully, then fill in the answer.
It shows 1:52
